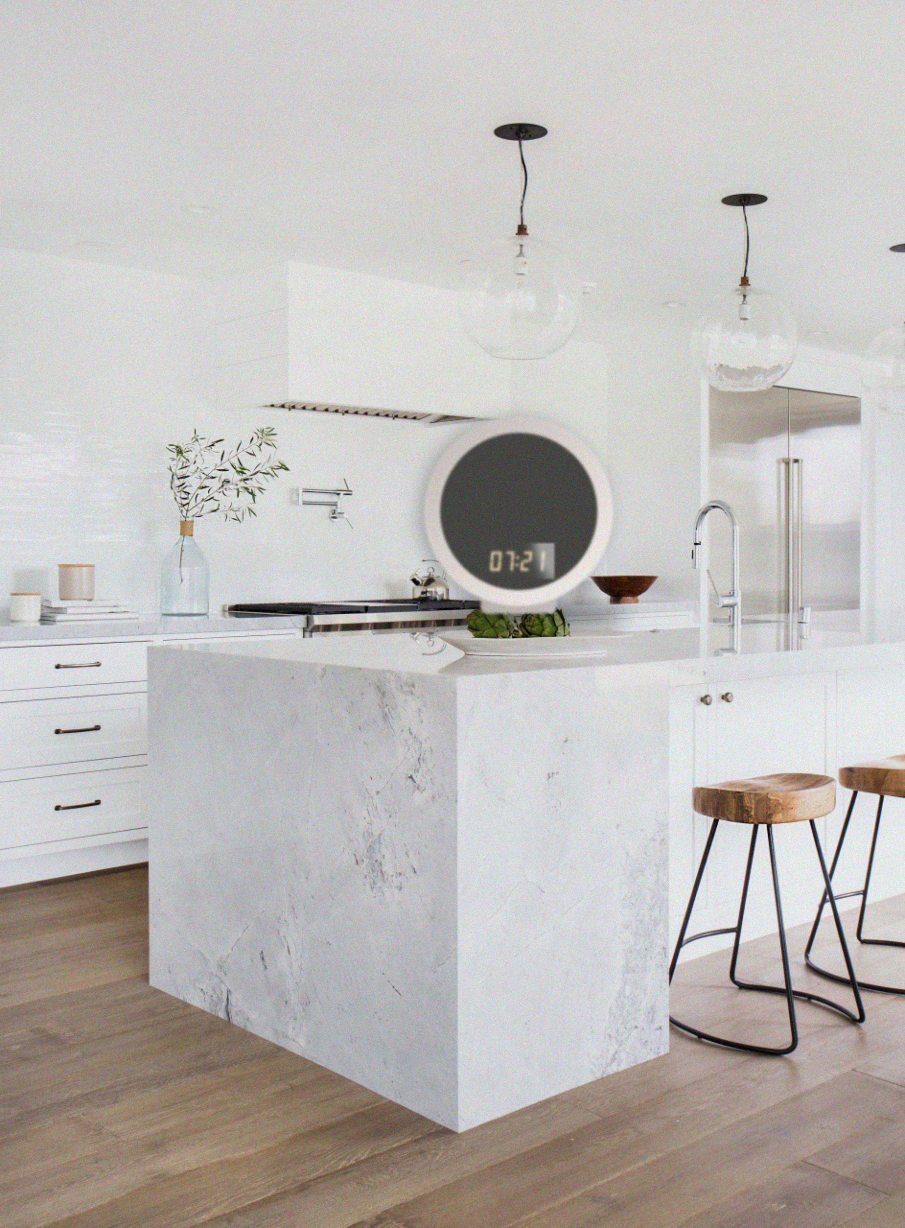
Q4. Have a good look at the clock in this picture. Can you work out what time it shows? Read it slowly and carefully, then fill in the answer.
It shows 7:21
